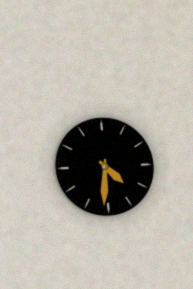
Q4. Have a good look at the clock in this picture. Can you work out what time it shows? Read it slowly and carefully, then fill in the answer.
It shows 4:31
